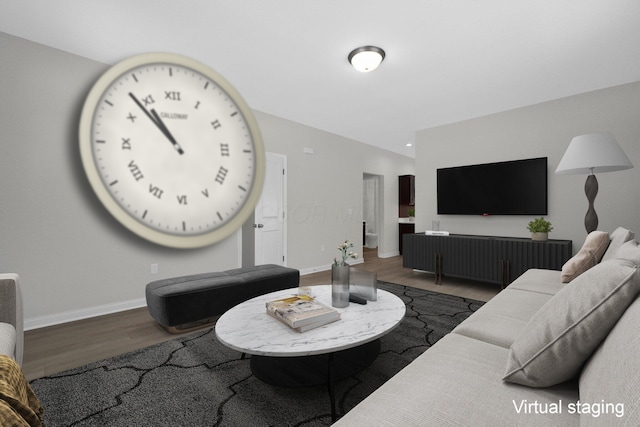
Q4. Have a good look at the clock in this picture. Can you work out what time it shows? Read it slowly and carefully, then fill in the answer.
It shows 10:53
